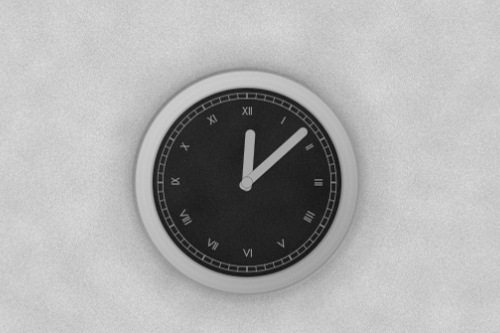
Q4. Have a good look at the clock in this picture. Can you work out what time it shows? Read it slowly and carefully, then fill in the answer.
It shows 12:08
